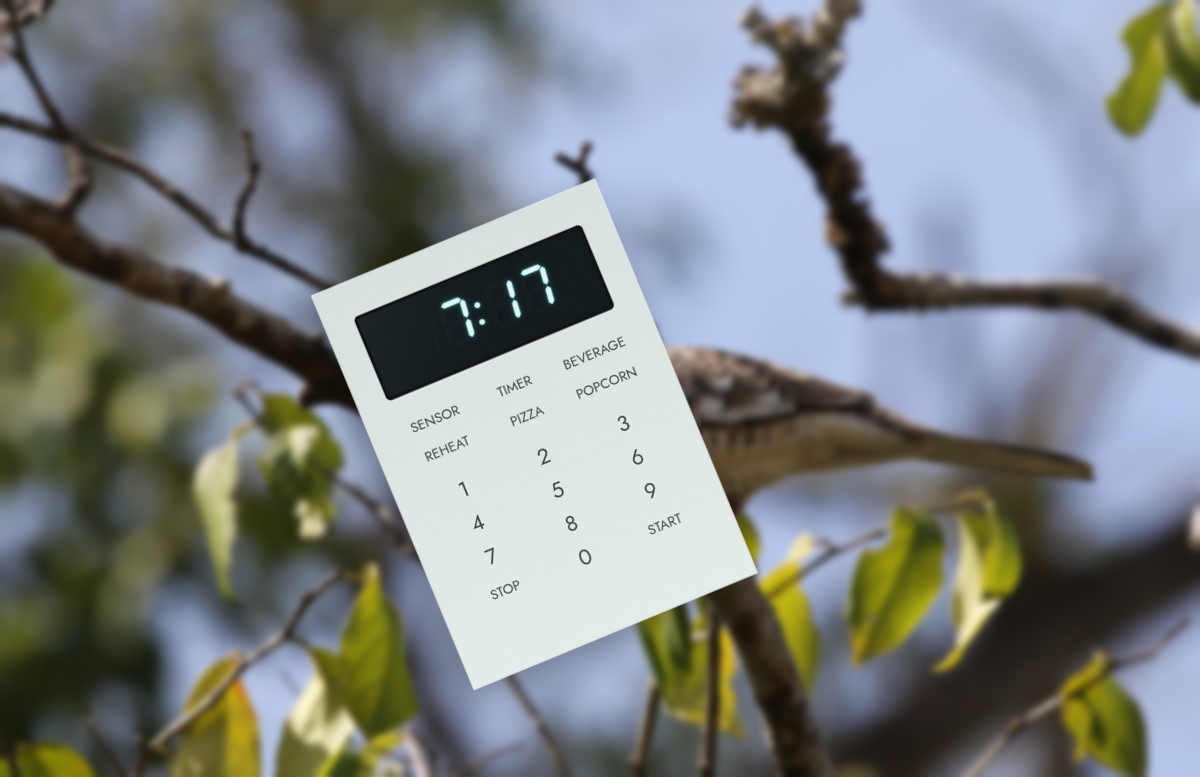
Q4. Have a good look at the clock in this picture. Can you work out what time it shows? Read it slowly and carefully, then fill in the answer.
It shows 7:17
